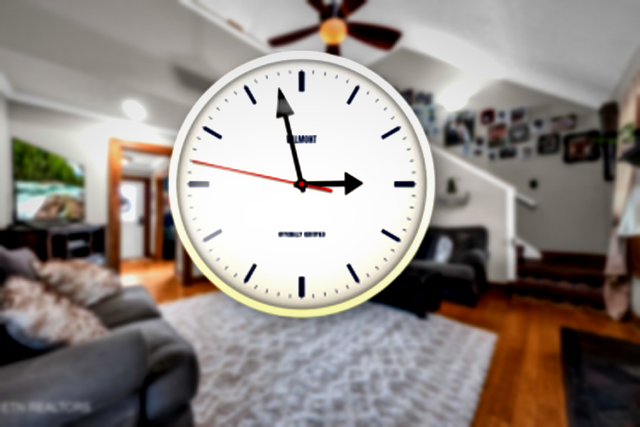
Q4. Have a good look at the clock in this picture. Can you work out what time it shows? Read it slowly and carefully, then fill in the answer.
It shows 2:57:47
